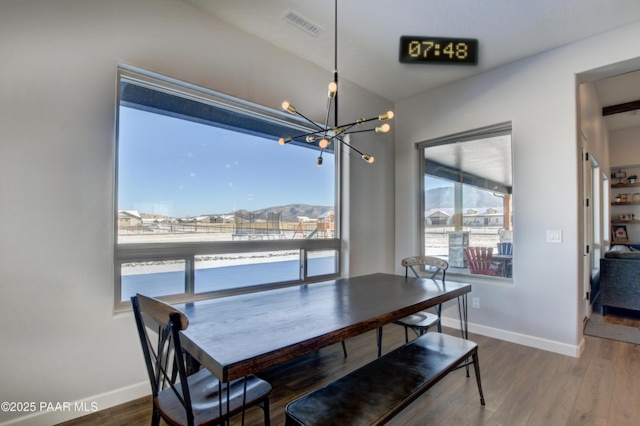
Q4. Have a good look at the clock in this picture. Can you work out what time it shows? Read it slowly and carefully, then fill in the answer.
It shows 7:48
